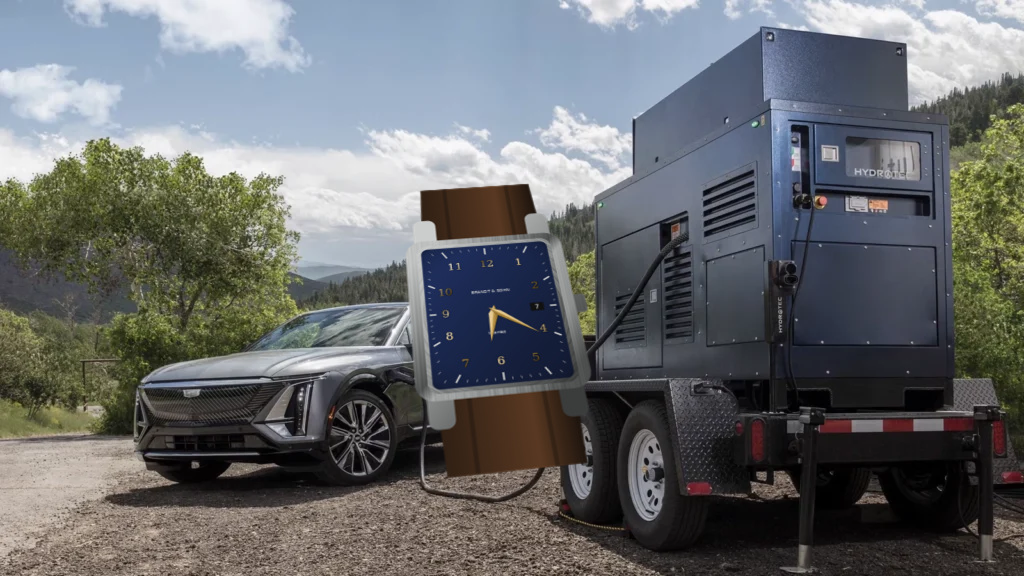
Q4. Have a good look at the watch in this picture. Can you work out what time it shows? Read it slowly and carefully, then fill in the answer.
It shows 6:21
